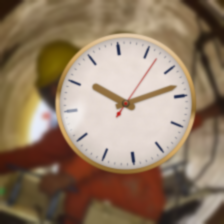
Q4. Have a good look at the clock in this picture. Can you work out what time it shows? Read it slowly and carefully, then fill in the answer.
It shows 10:13:07
